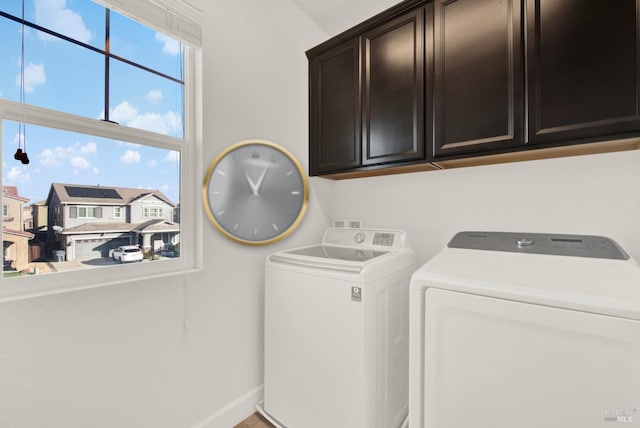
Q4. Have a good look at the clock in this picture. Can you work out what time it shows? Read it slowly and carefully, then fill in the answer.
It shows 11:04
